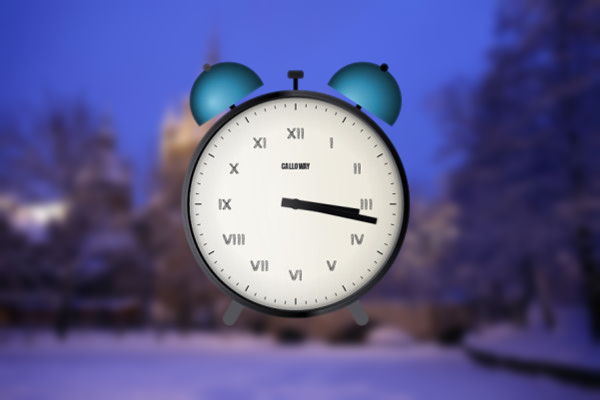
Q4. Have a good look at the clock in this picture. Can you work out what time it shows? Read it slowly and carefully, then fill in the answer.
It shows 3:17
